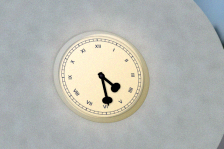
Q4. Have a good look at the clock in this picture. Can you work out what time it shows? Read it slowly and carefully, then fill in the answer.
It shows 4:29
